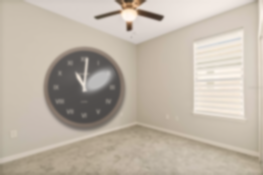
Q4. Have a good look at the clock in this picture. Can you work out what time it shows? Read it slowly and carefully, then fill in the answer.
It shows 11:01
